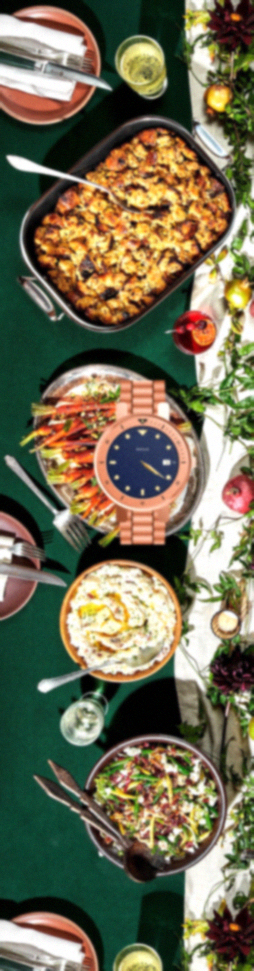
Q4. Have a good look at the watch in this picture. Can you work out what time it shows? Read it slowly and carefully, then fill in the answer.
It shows 4:21
